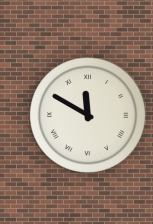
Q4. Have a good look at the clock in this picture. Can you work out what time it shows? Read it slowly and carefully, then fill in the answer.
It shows 11:50
